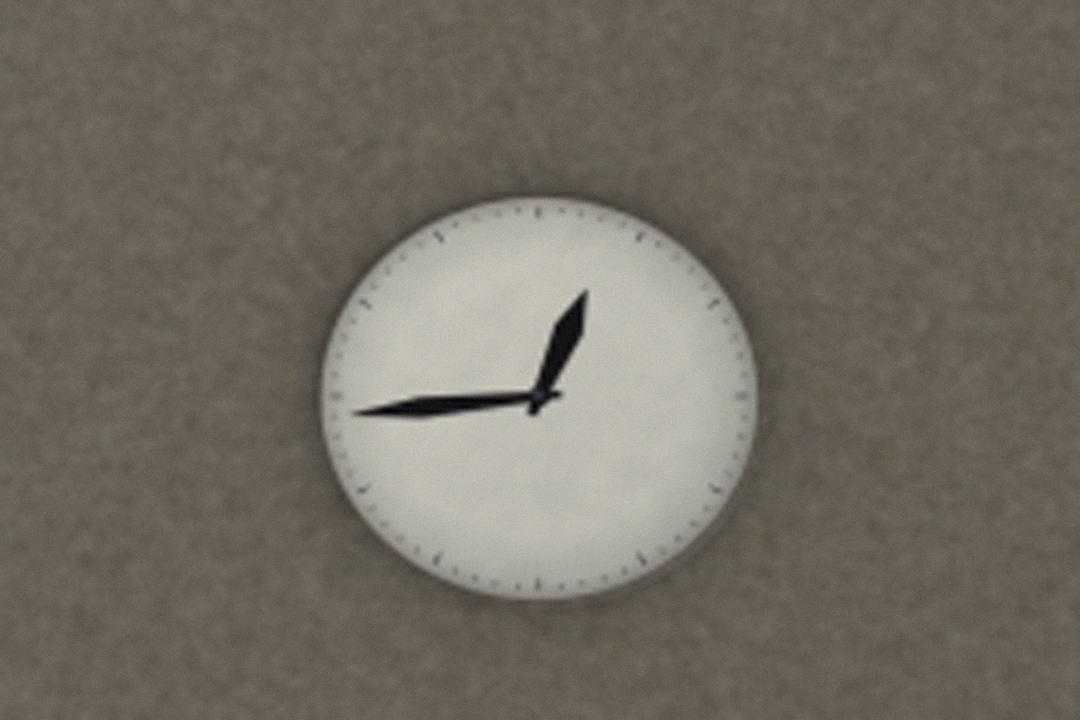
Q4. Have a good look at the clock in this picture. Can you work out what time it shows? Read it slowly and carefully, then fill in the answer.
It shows 12:44
